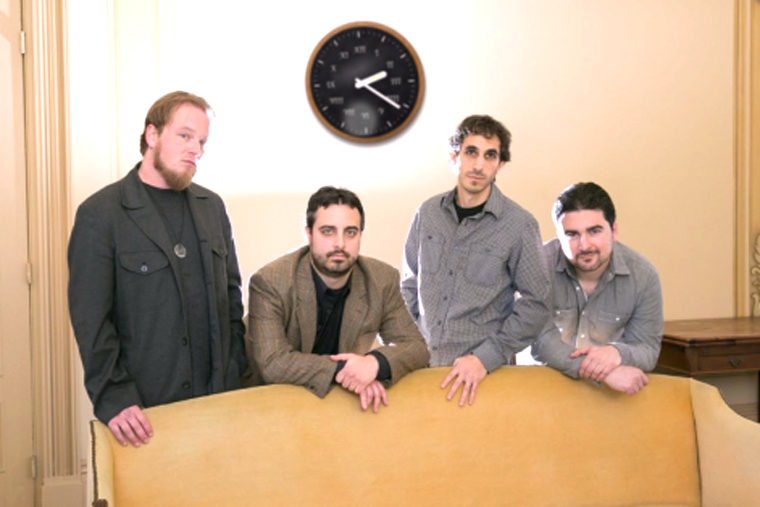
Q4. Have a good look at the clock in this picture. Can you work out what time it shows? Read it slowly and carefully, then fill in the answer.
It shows 2:21
